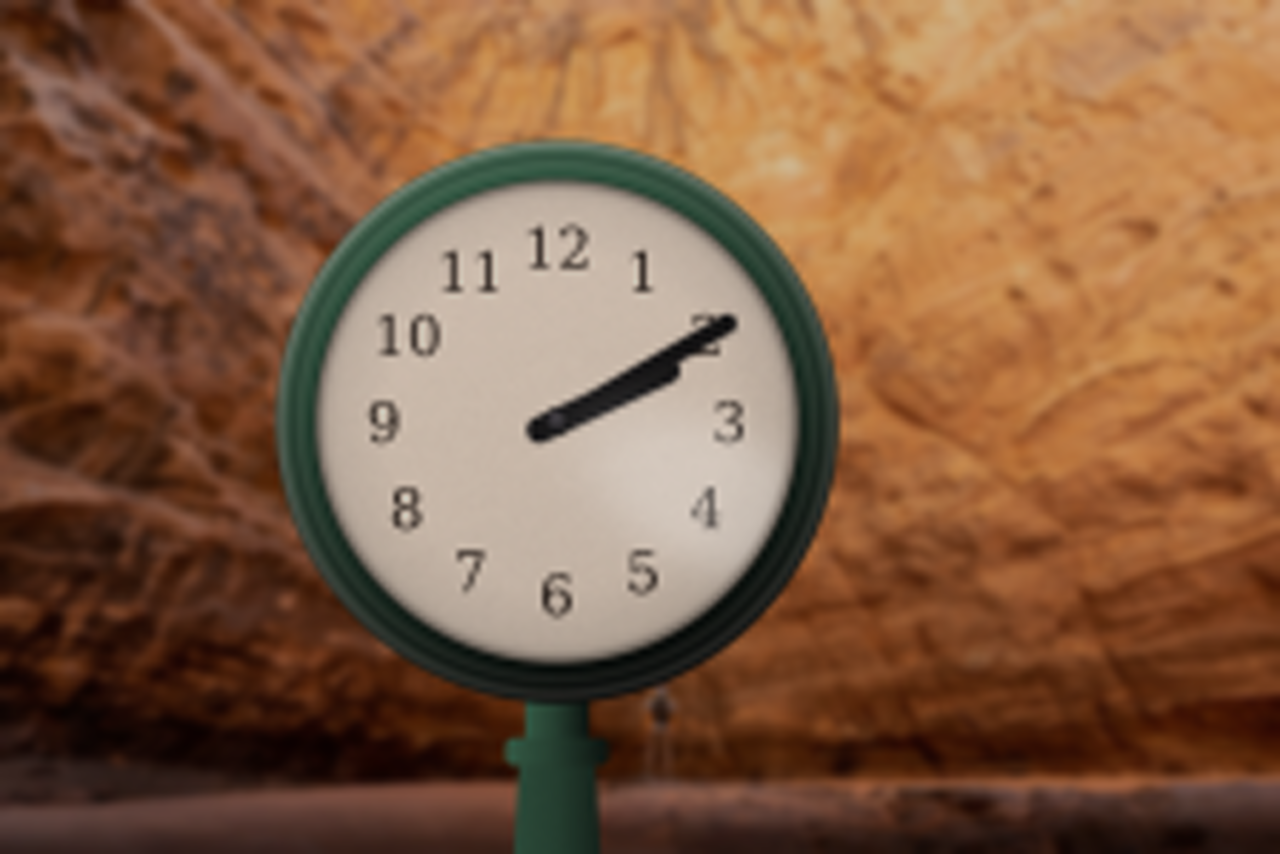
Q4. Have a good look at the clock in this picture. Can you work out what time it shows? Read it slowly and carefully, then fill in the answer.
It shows 2:10
